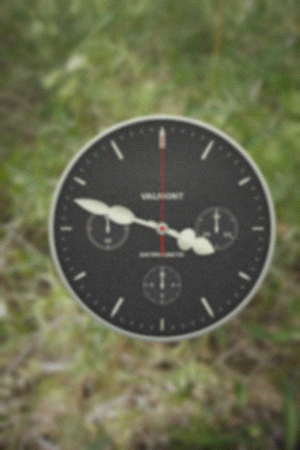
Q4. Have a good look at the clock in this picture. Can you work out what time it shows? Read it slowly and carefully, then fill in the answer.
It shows 3:48
